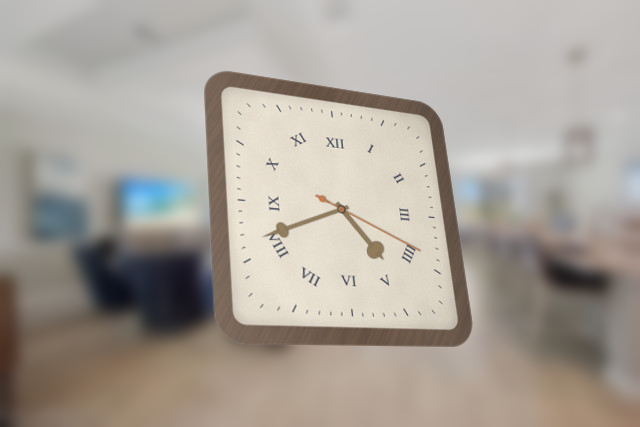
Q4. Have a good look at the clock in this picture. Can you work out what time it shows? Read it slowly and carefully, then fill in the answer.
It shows 4:41:19
